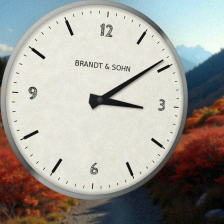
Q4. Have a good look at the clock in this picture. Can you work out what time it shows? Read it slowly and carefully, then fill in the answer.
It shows 3:09
